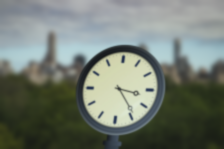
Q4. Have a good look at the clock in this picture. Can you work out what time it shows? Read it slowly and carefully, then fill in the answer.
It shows 3:24
